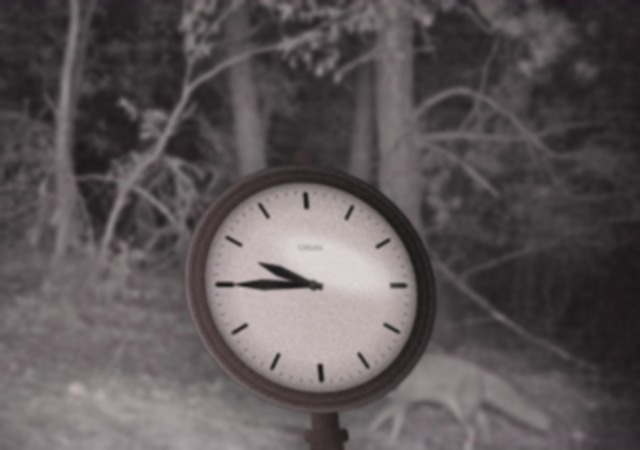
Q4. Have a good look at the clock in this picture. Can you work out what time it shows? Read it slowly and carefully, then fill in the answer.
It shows 9:45
